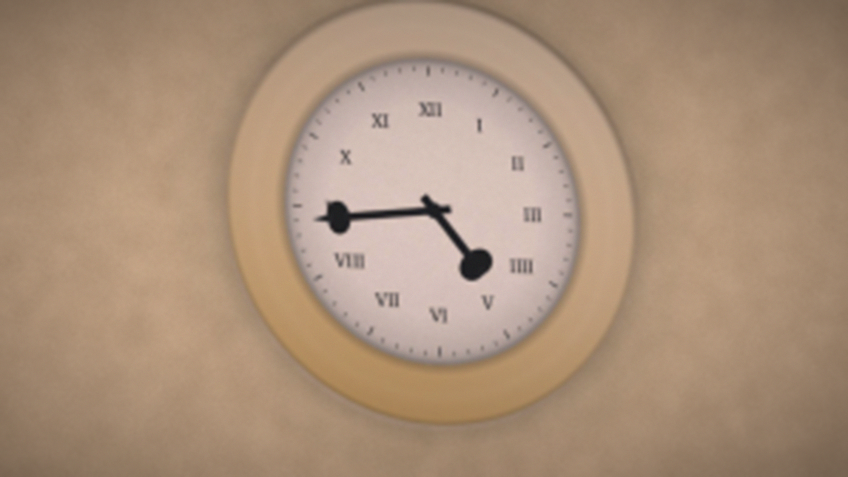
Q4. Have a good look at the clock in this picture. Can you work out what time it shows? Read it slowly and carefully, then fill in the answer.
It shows 4:44
